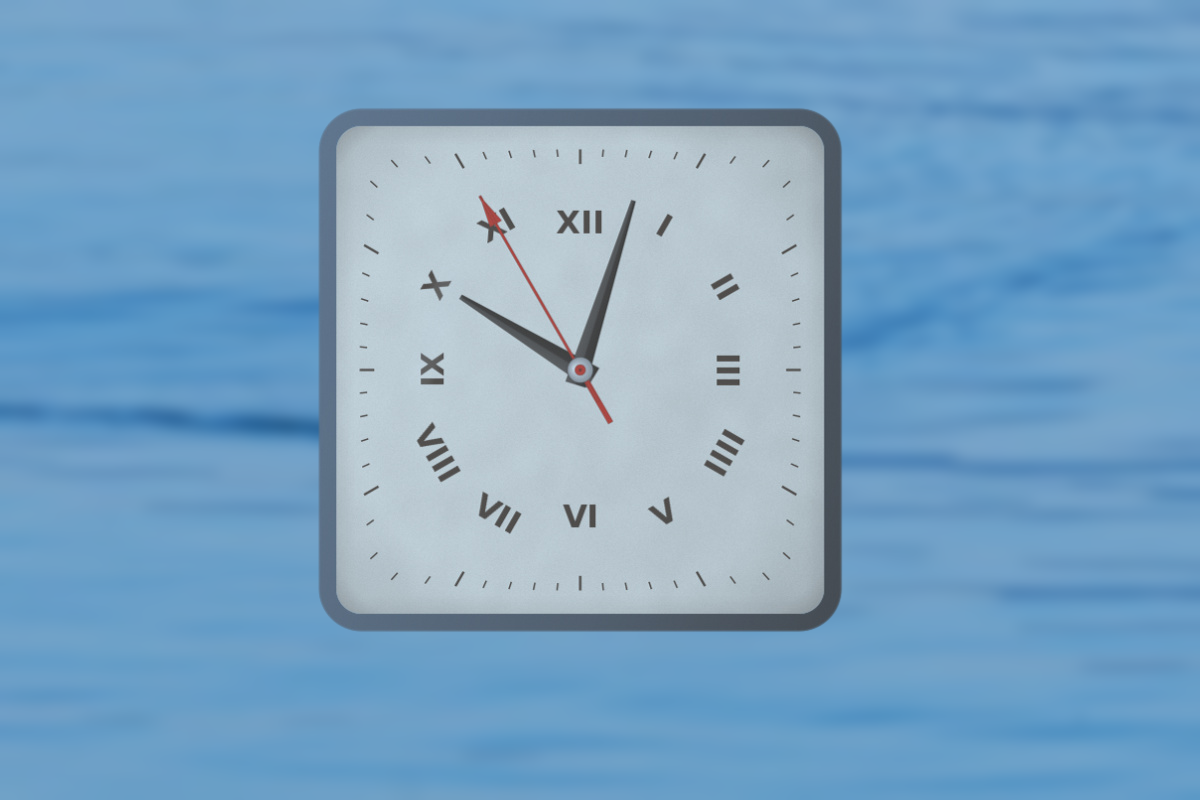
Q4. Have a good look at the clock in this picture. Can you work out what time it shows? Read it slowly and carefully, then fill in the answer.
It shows 10:02:55
